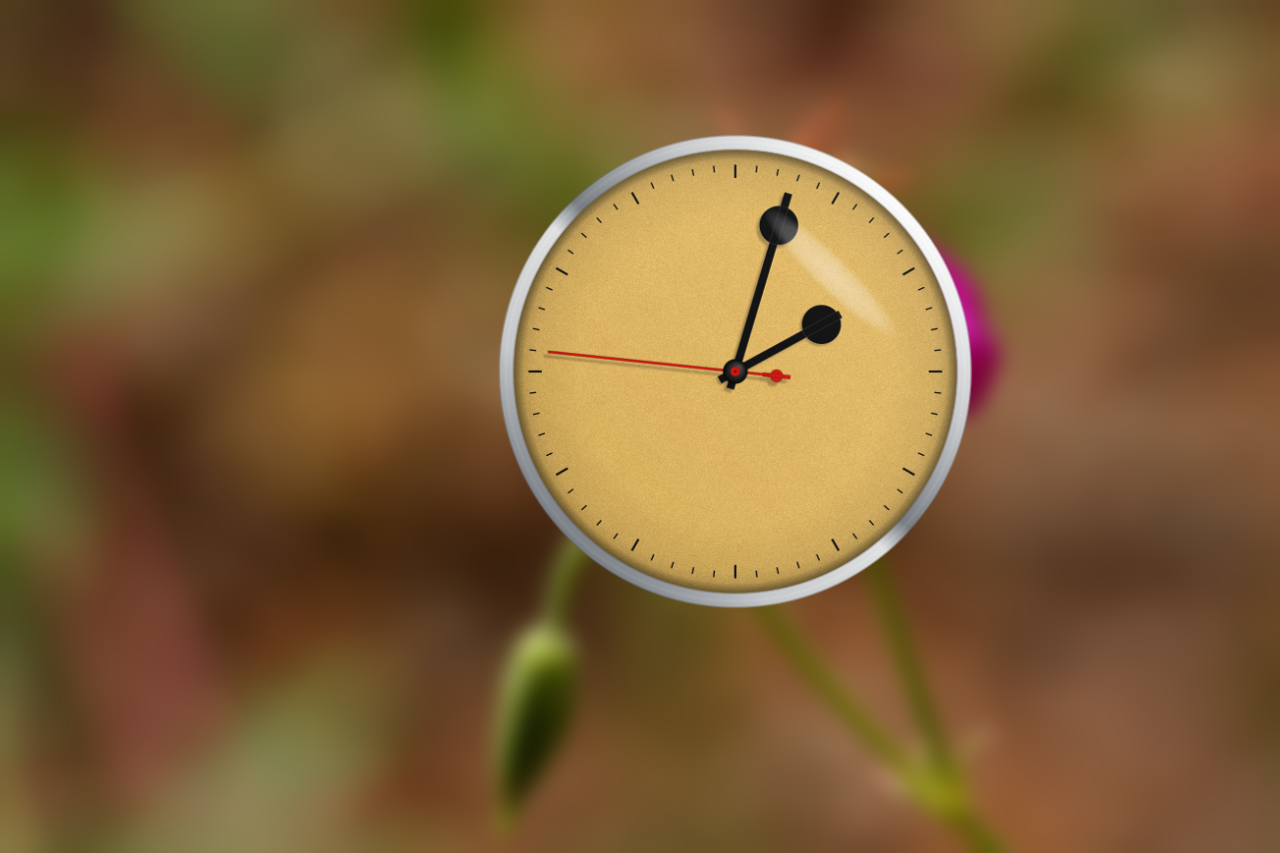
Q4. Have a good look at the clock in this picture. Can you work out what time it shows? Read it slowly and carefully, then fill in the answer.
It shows 2:02:46
